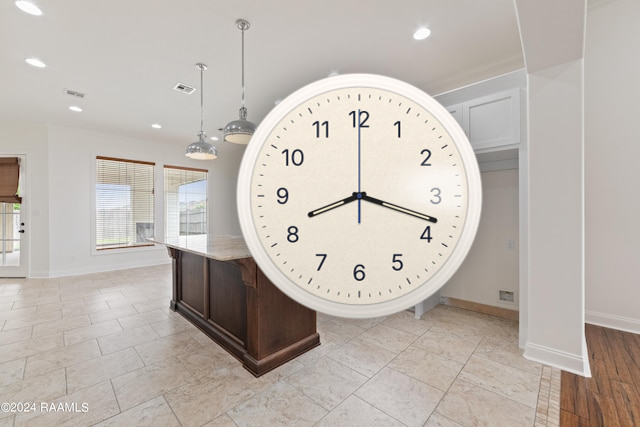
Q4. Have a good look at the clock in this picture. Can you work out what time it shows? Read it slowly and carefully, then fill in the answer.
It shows 8:18:00
